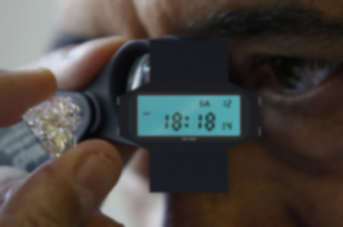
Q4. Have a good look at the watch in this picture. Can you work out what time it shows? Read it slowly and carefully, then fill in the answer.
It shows 18:18
